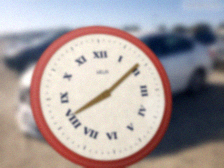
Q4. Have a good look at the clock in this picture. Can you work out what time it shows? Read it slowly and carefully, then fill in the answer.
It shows 8:09
